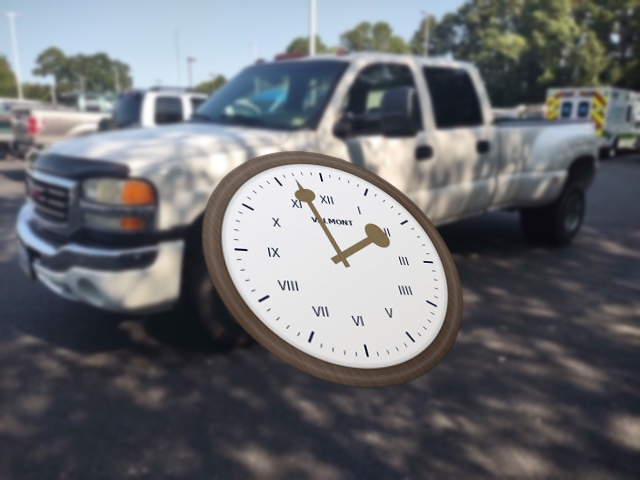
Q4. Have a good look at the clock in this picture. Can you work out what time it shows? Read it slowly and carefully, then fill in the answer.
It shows 1:57
